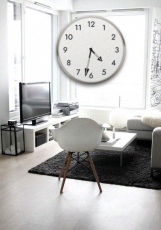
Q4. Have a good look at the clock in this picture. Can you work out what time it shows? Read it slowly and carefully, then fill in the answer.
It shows 4:32
